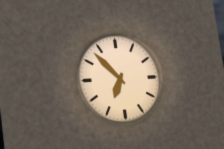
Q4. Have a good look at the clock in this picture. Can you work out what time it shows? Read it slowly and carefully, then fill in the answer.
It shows 6:53
